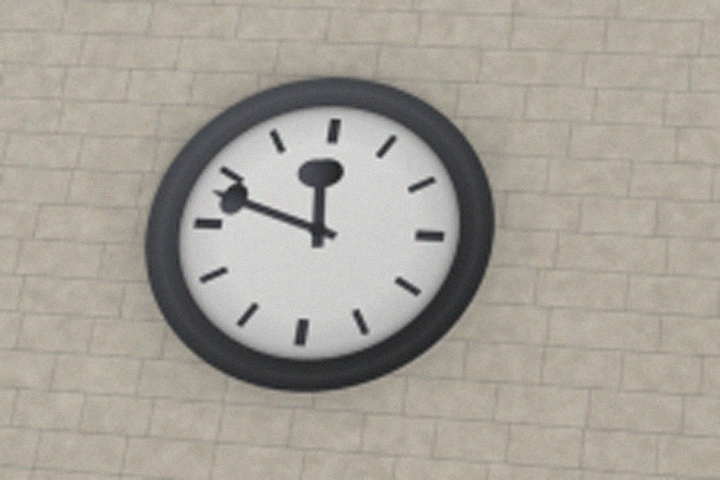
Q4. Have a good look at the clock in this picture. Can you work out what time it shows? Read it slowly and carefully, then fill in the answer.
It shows 11:48
